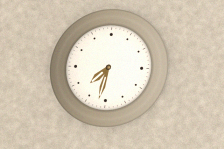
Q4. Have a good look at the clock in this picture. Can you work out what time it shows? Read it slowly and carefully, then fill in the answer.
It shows 7:32
